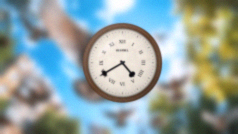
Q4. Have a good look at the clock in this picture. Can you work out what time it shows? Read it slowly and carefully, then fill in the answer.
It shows 4:40
